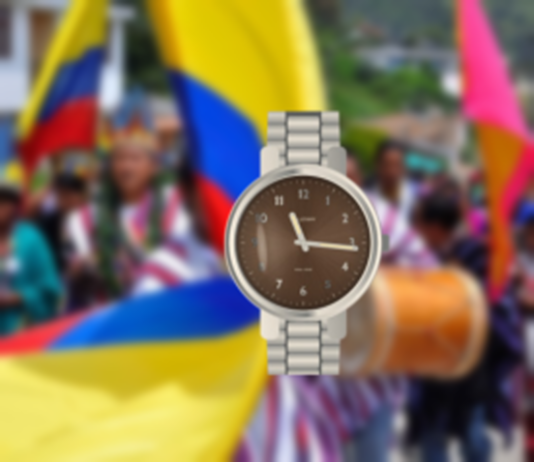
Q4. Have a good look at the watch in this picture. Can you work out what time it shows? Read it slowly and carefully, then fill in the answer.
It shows 11:16
